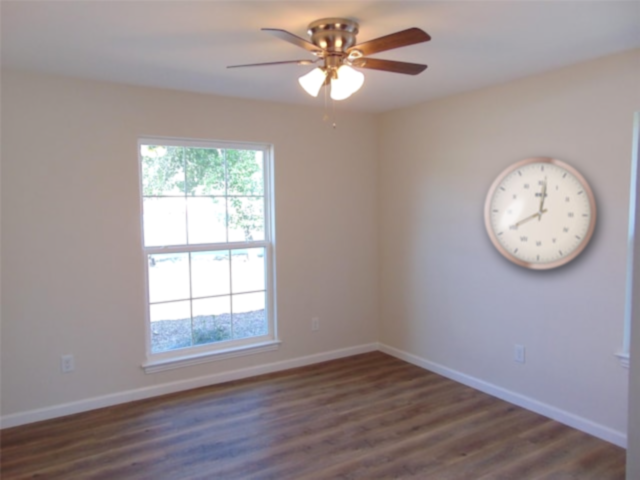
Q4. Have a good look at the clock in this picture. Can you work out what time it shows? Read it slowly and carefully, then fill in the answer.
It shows 8:01
